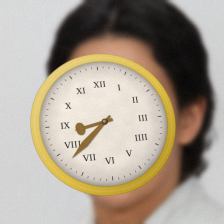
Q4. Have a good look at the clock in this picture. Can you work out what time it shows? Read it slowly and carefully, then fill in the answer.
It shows 8:38
